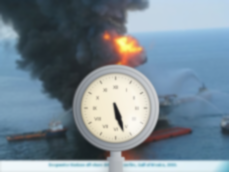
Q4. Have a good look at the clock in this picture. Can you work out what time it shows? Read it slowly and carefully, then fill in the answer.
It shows 5:27
